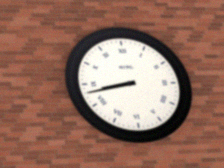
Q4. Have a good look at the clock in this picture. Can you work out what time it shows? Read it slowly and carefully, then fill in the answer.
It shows 8:43
